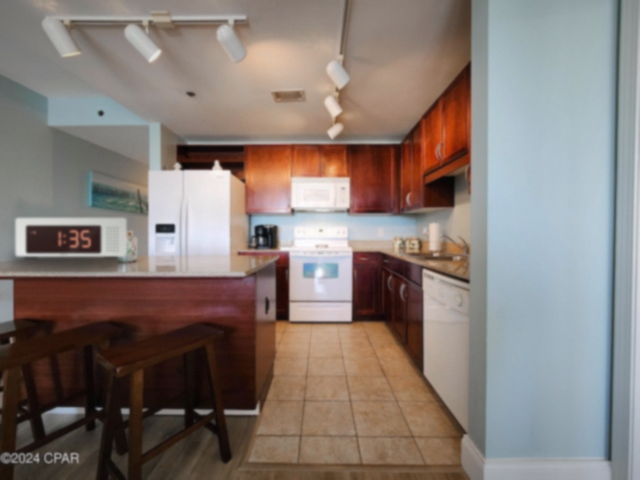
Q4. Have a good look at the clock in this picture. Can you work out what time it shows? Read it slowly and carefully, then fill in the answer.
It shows 1:35
